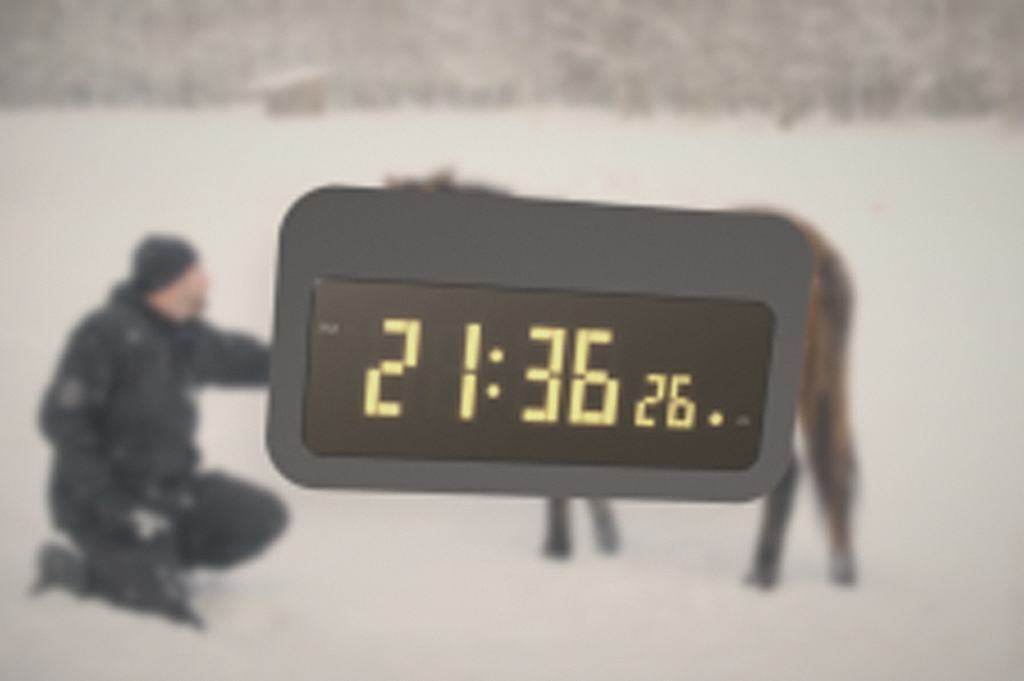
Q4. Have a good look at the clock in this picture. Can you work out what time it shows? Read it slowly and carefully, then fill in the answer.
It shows 21:36:26
